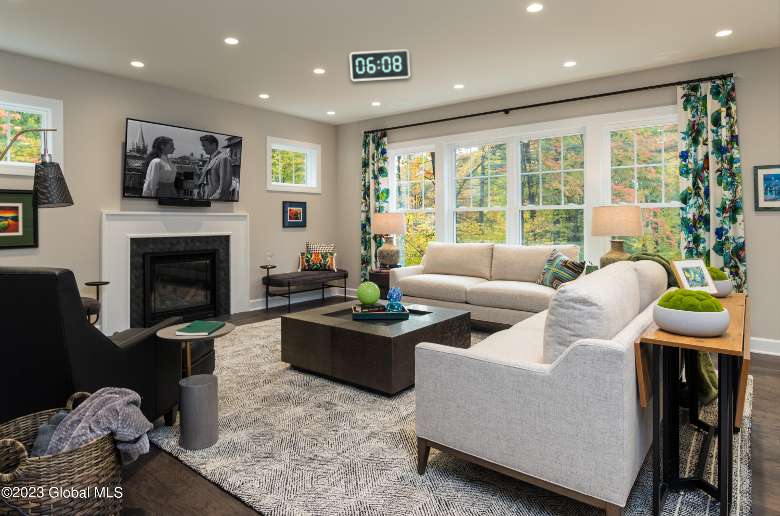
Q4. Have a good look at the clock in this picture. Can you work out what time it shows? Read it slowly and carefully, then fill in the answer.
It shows 6:08
